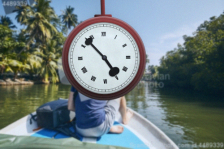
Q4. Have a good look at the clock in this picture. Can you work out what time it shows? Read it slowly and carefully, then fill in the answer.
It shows 4:53
